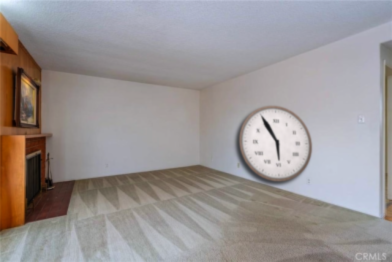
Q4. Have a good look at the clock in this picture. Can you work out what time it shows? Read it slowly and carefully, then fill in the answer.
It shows 5:55
